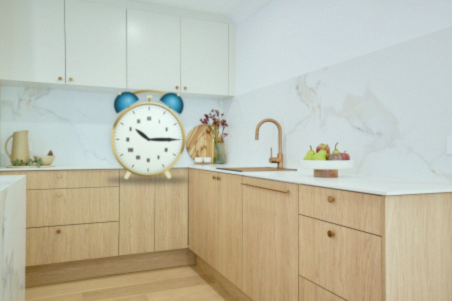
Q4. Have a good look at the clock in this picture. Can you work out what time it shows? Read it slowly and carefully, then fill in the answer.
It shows 10:15
